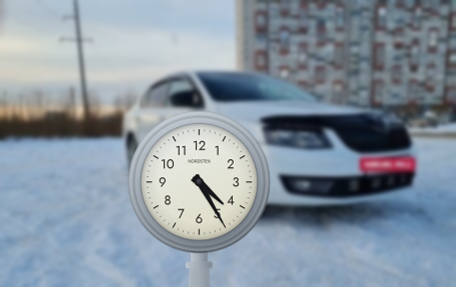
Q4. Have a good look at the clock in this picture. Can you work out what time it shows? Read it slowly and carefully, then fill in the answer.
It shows 4:25
